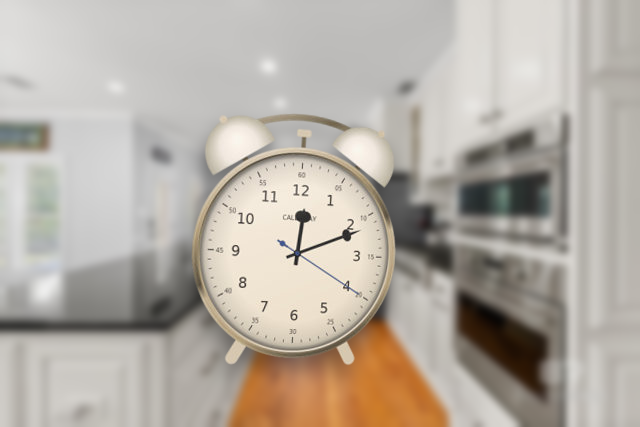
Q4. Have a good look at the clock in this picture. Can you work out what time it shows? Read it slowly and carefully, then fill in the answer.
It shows 12:11:20
